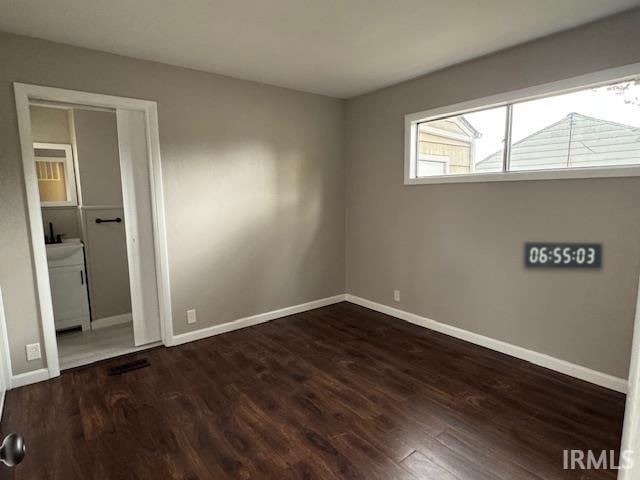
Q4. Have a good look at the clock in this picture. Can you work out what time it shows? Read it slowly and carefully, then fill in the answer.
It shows 6:55:03
